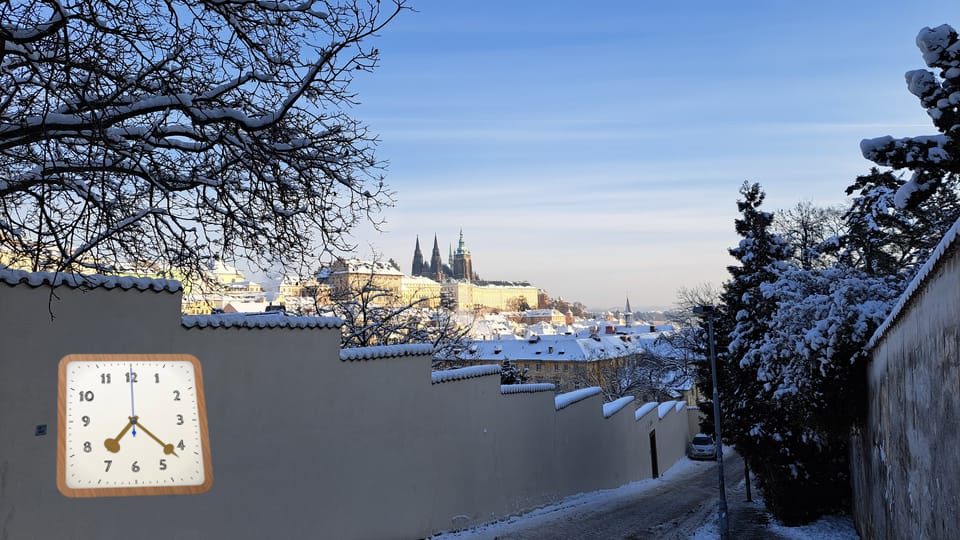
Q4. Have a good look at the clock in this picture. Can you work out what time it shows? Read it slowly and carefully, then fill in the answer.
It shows 7:22:00
